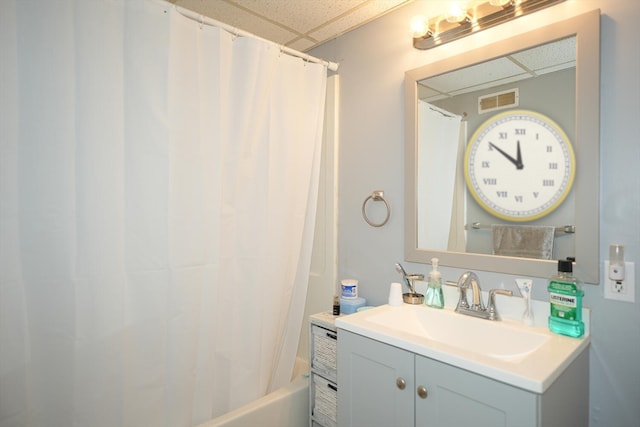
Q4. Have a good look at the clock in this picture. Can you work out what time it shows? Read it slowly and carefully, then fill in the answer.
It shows 11:51
